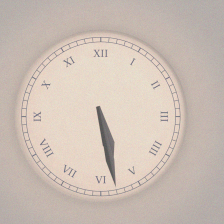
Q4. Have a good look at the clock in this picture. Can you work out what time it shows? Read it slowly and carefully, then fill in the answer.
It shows 5:28
